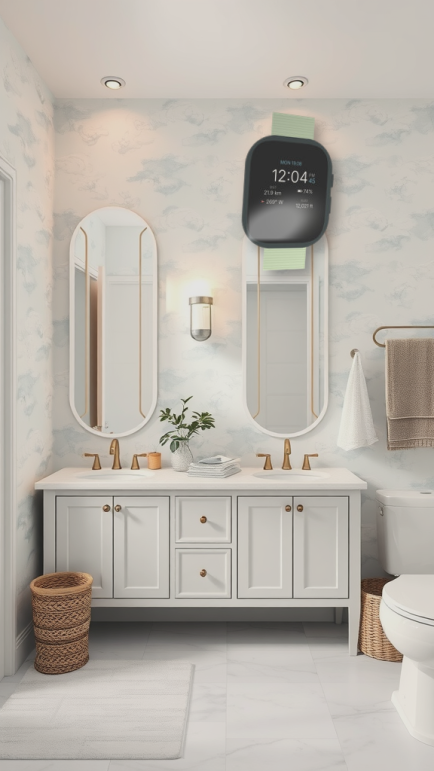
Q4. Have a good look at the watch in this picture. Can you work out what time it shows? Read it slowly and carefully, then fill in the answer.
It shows 12:04
